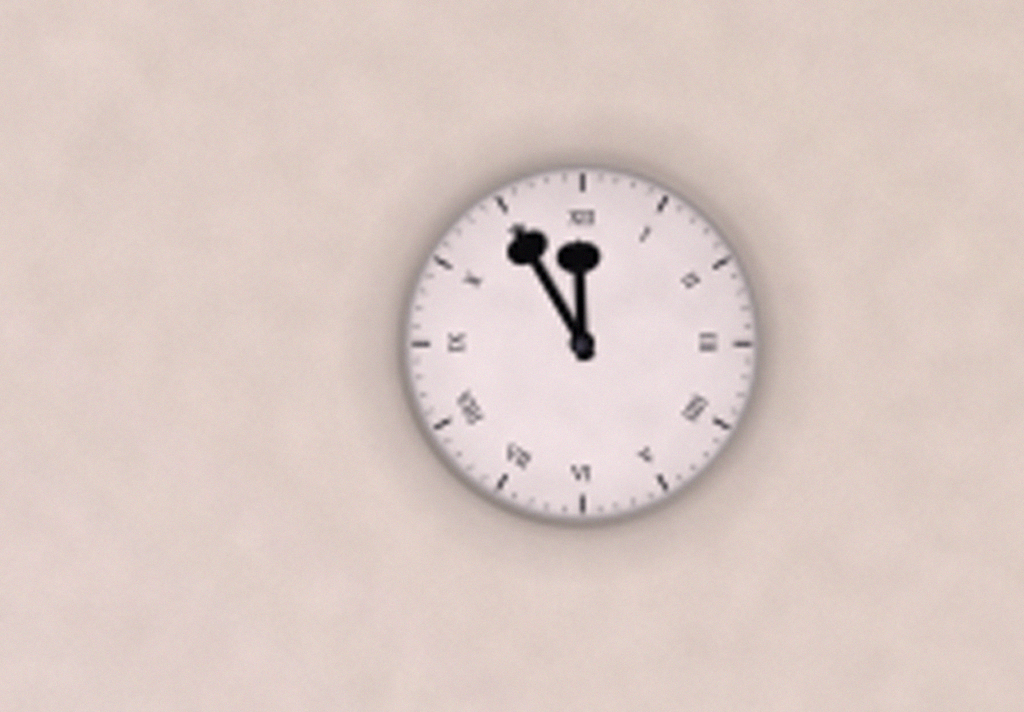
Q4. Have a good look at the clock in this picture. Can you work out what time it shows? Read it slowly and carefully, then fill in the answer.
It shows 11:55
